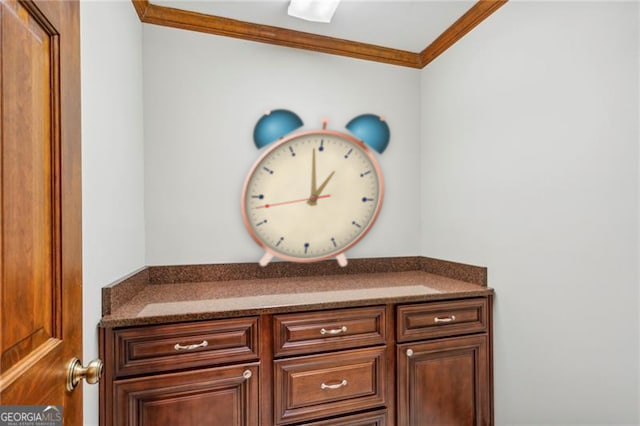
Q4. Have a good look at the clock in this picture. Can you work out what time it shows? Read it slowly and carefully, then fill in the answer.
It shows 12:58:43
